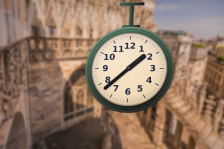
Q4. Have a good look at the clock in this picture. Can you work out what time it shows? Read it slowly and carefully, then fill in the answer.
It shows 1:38
